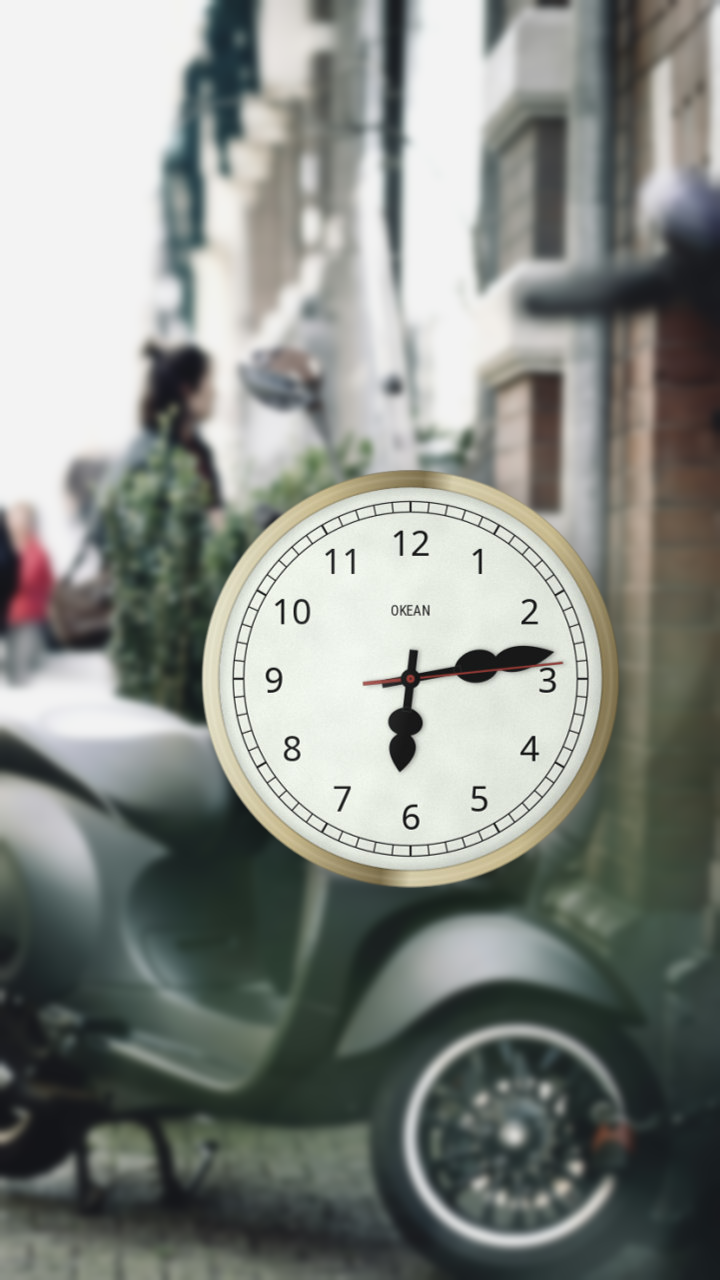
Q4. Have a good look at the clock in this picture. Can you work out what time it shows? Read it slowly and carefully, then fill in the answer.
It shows 6:13:14
